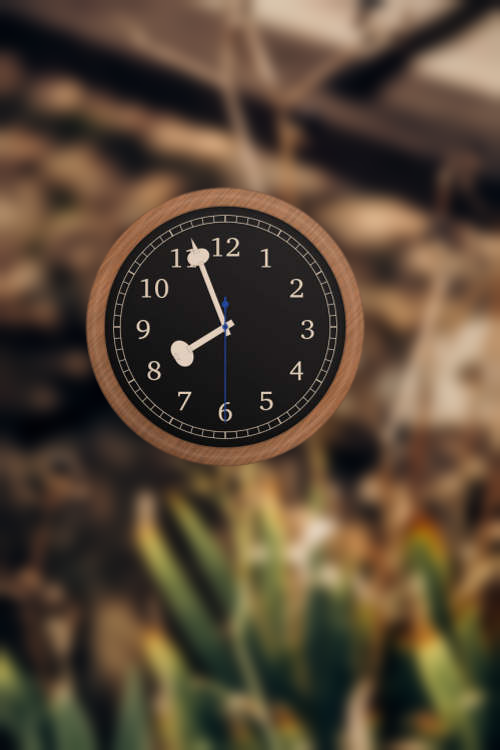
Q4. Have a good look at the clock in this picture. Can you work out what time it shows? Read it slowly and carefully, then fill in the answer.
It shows 7:56:30
